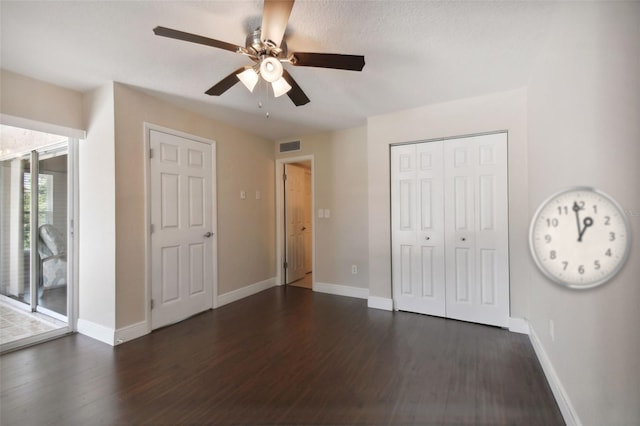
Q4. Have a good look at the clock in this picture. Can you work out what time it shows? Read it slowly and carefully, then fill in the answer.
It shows 12:59
